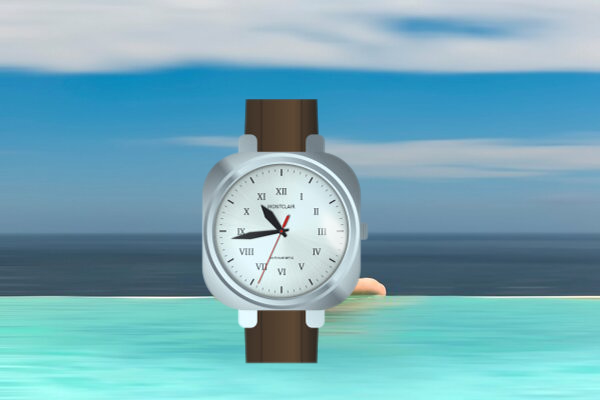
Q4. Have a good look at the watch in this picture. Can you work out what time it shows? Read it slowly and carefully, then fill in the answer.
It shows 10:43:34
